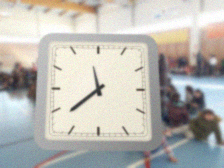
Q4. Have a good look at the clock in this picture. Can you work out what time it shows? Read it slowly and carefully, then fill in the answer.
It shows 11:38
